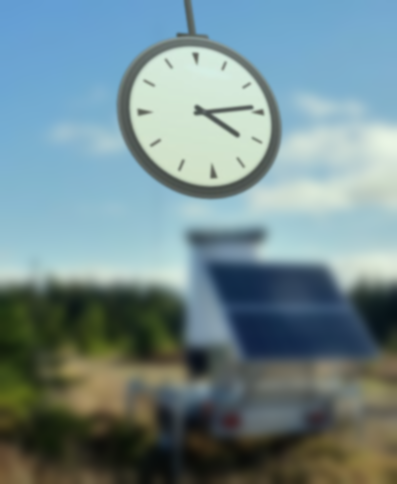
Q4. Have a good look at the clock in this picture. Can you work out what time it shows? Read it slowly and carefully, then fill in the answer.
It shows 4:14
